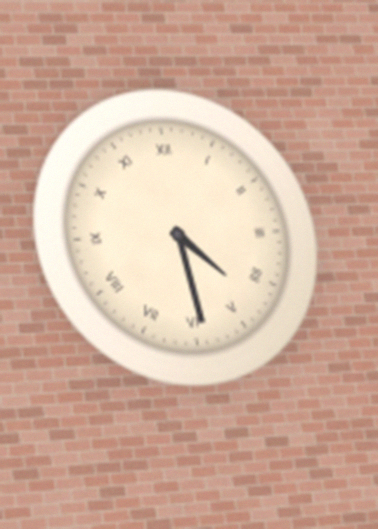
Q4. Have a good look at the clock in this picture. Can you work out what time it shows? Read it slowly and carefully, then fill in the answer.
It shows 4:29
